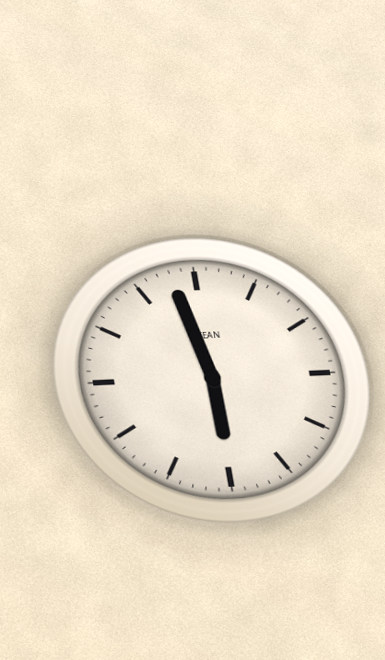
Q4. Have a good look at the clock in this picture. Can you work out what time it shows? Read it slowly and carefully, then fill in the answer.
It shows 5:58
